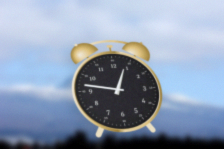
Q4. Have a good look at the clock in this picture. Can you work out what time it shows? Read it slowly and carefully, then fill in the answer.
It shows 12:47
